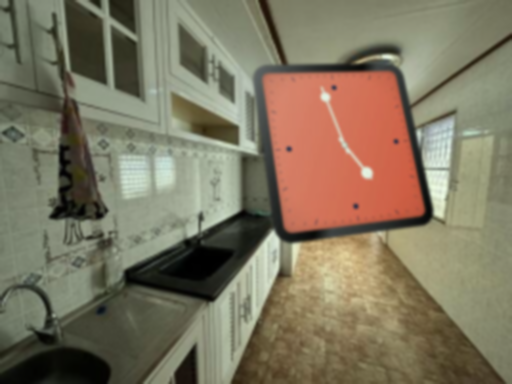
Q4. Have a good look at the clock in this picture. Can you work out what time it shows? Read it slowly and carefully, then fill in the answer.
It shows 4:58
